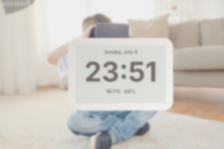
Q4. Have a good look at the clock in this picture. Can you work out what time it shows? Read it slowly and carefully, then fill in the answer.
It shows 23:51
